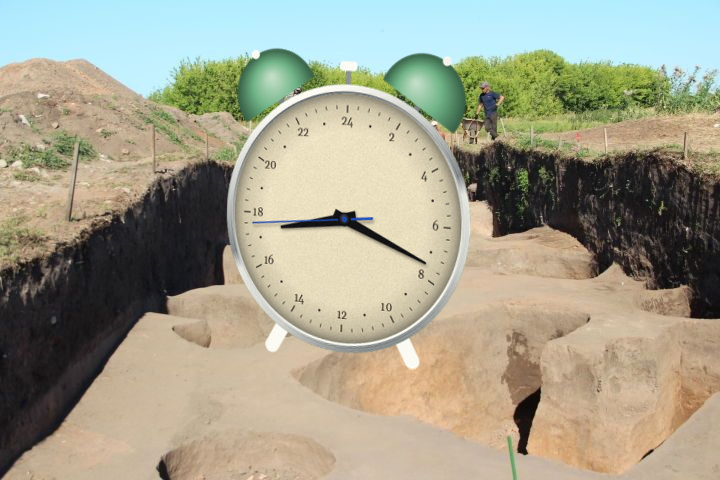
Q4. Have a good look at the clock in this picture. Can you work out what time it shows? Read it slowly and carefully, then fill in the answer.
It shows 17:18:44
